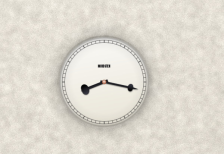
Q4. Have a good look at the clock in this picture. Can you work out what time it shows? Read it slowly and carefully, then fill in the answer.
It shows 8:17
